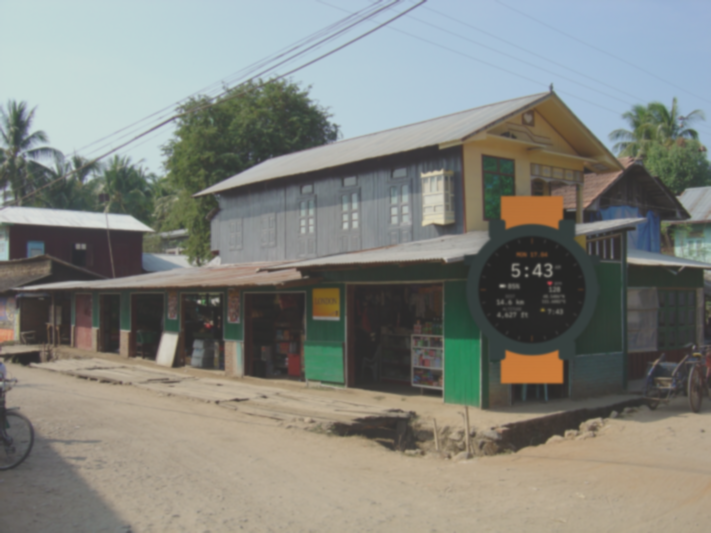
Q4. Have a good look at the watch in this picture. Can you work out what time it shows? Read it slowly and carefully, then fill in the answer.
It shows 5:43
